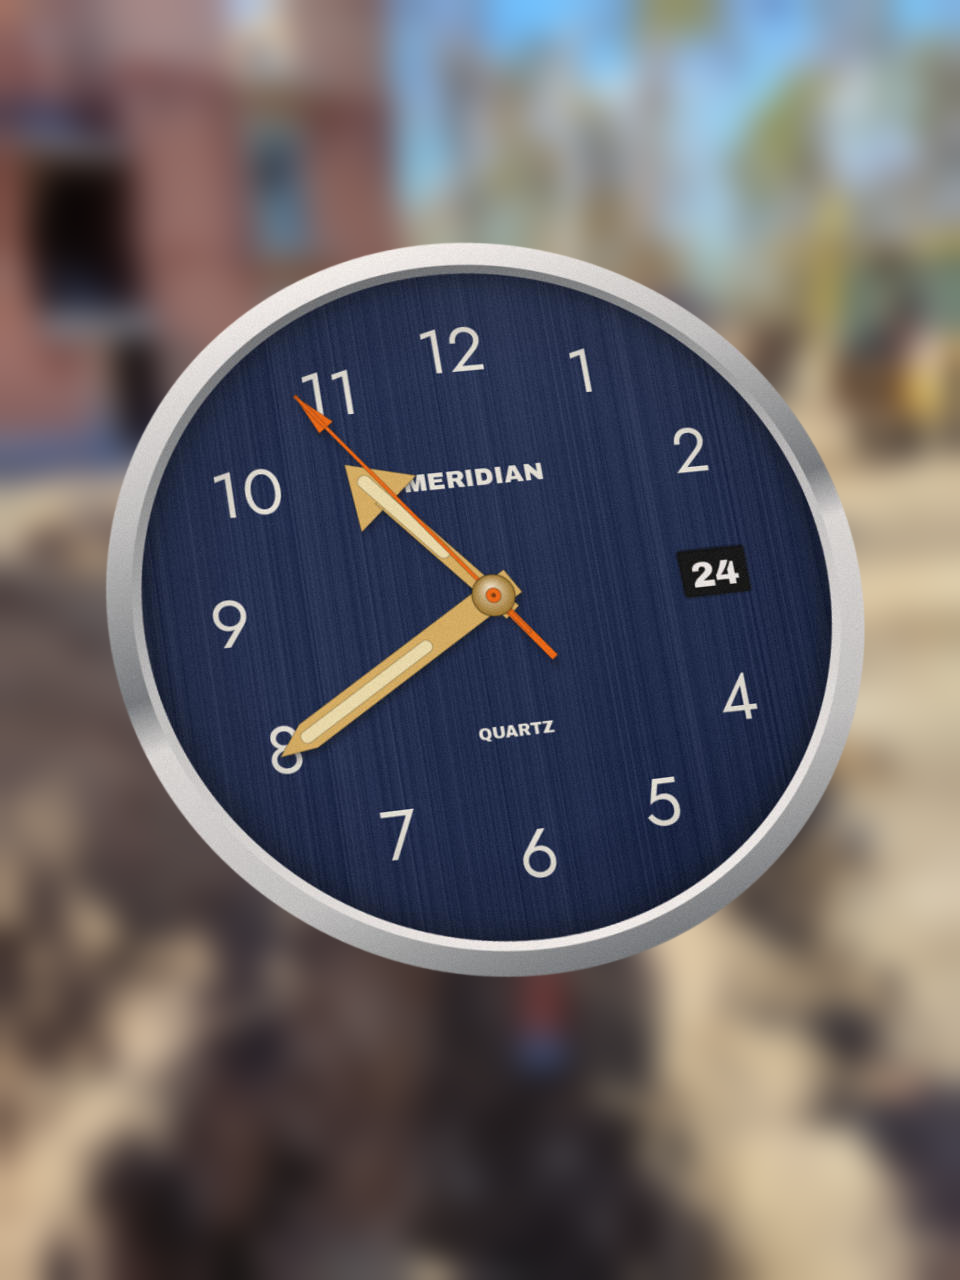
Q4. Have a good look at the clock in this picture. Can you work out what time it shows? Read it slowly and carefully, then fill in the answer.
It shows 10:39:54
